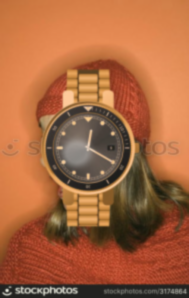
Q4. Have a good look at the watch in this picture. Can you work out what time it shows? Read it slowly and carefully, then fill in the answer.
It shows 12:20
